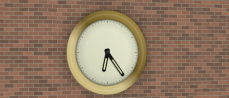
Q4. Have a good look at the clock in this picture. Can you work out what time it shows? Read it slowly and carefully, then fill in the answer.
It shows 6:24
